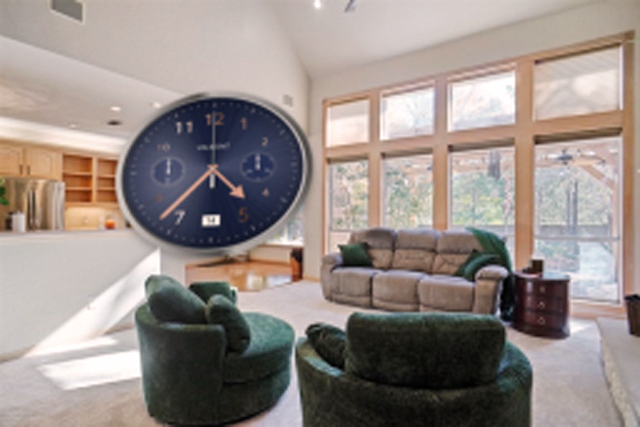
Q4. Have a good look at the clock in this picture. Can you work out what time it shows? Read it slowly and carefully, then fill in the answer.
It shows 4:37
